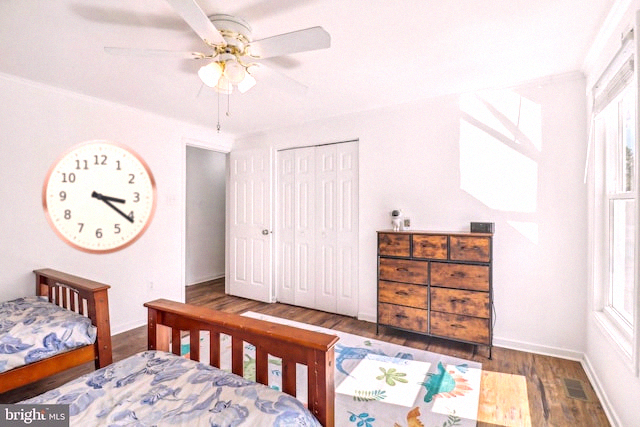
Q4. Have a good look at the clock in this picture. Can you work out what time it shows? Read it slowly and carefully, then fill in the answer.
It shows 3:21
